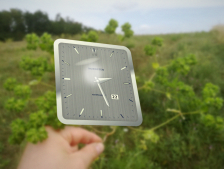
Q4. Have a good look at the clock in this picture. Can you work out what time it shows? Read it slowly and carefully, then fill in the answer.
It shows 2:27
